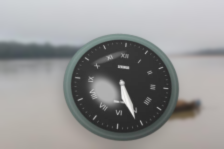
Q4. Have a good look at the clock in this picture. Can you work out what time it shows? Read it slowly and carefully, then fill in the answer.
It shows 5:26
